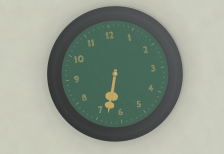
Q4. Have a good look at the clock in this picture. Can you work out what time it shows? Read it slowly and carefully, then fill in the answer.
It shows 6:33
